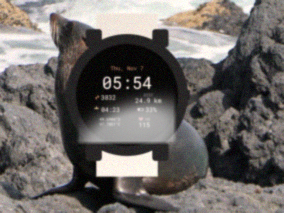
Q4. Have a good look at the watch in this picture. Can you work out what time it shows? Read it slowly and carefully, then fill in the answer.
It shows 5:54
